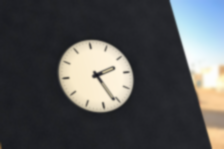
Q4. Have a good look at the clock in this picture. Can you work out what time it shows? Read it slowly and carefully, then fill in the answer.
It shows 2:26
